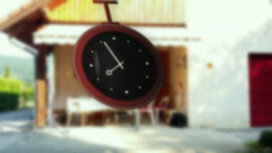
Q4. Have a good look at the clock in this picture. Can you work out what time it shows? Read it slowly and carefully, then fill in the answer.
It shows 7:56
